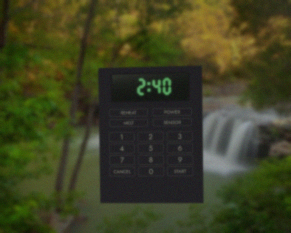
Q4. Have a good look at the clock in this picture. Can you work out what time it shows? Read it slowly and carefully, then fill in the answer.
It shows 2:40
